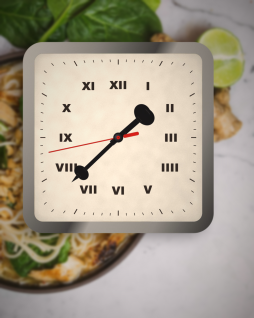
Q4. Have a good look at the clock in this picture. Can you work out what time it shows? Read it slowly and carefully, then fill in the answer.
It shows 1:37:43
